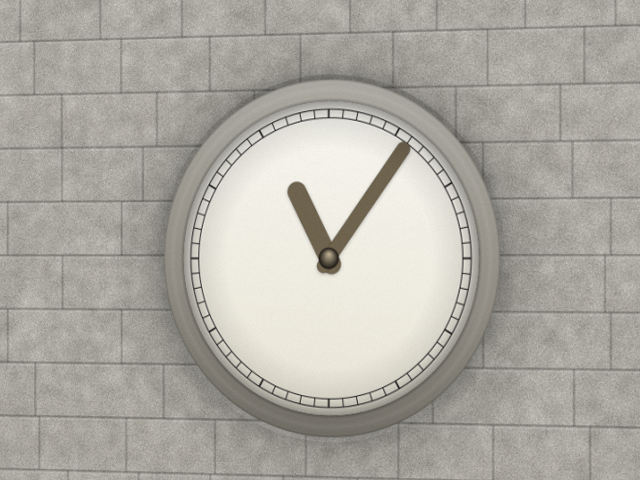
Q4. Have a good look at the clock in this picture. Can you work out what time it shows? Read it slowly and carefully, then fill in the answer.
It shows 11:06
